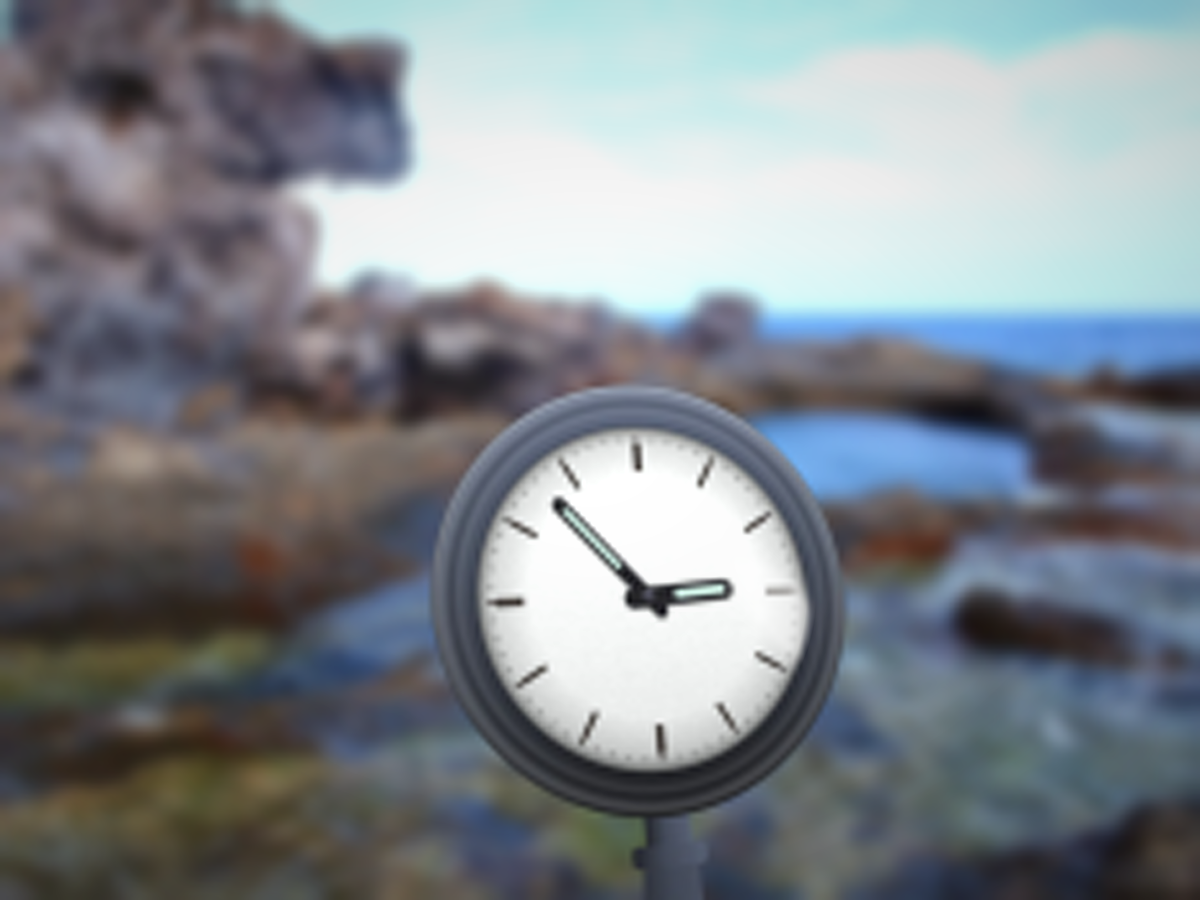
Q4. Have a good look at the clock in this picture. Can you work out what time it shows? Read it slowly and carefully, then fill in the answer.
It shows 2:53
